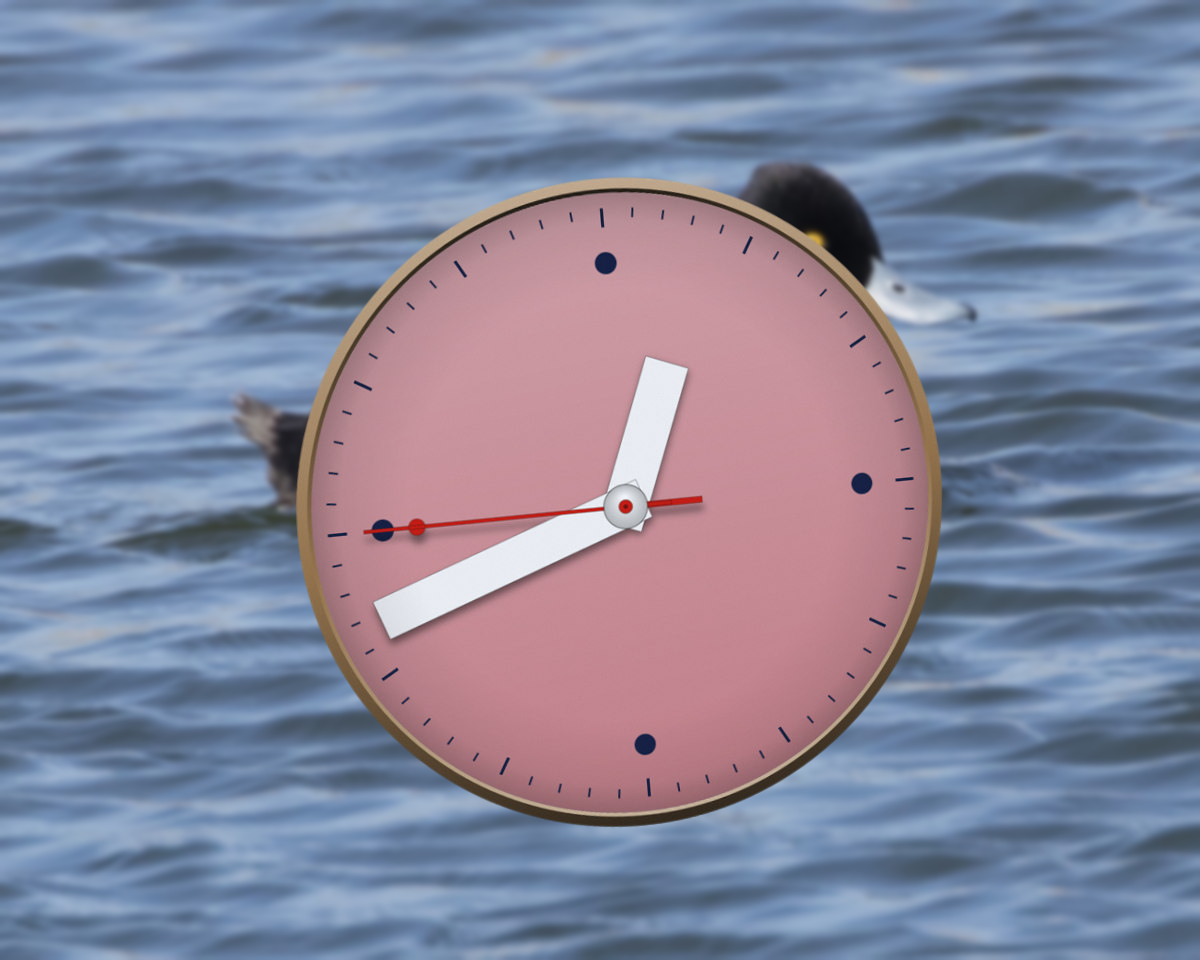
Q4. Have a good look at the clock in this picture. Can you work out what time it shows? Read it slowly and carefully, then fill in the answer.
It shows 12:41:45
